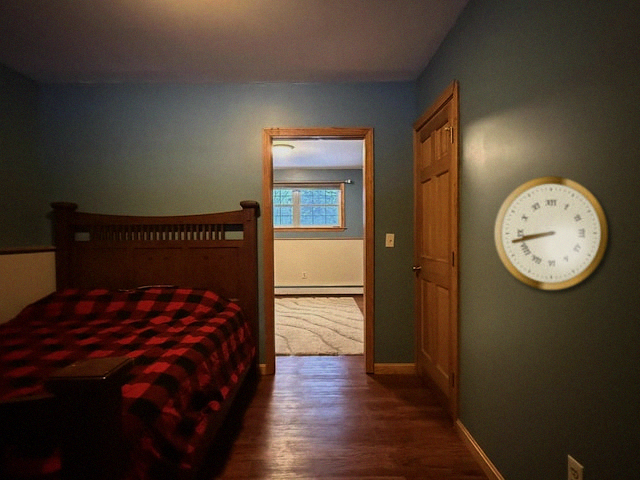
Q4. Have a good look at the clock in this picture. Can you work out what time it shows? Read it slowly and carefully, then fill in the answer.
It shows 8:43
